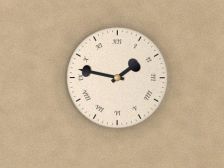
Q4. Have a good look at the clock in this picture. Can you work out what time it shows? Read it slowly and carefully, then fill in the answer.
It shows 1:47
